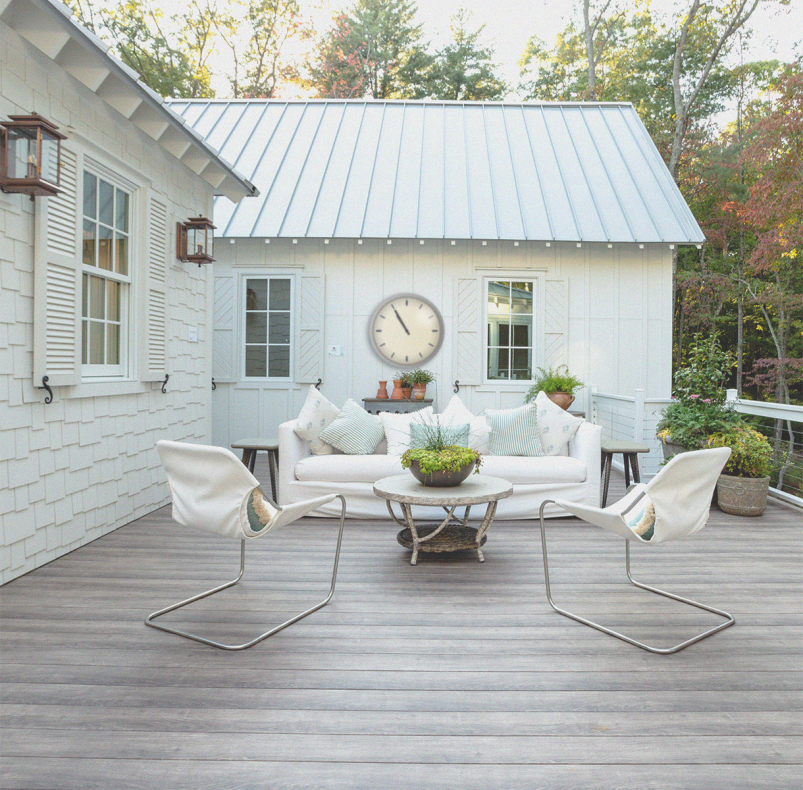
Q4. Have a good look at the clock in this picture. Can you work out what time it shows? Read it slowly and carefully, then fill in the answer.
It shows 10:55
